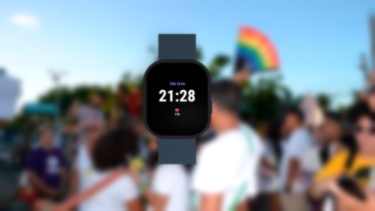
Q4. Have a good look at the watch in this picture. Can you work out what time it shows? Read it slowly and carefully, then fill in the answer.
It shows 21:28
